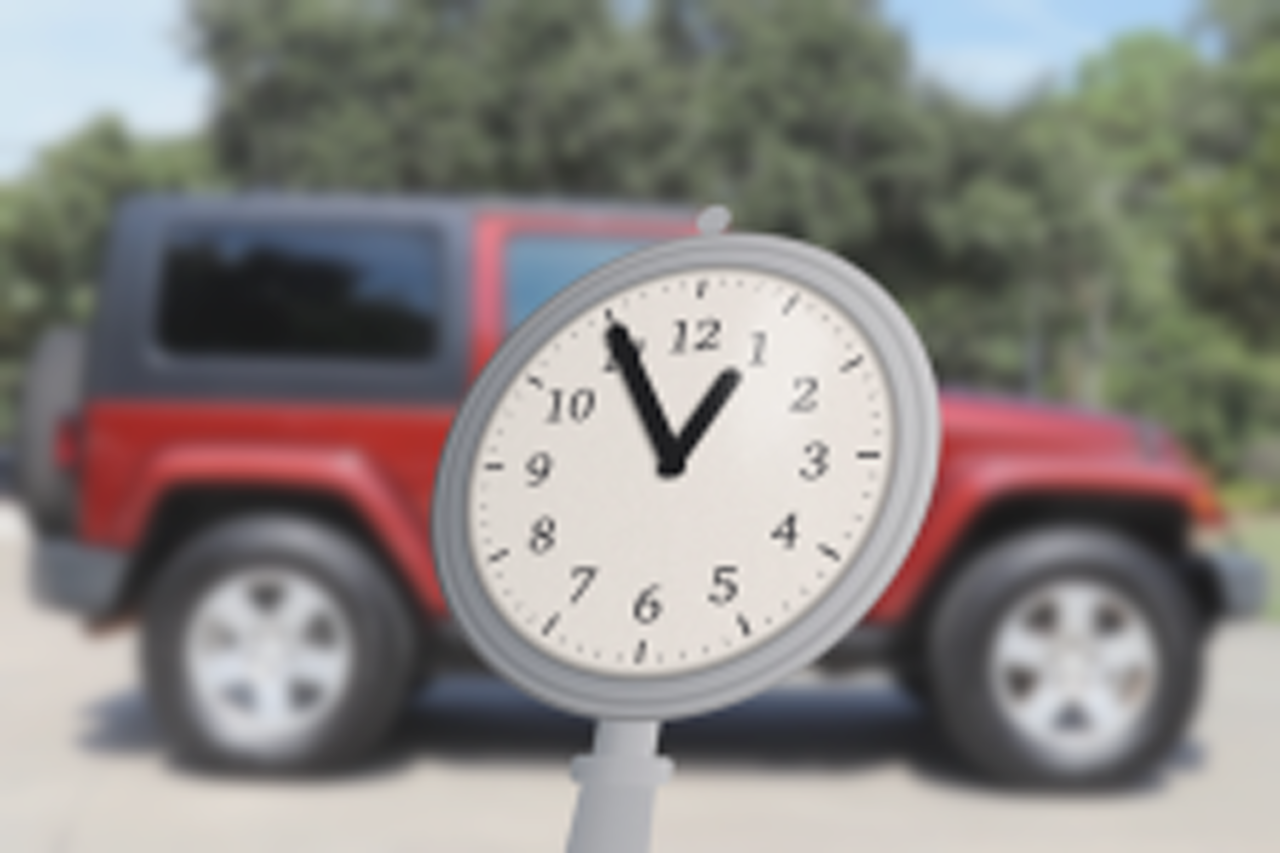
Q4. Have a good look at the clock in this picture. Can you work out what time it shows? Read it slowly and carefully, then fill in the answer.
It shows 12:55
